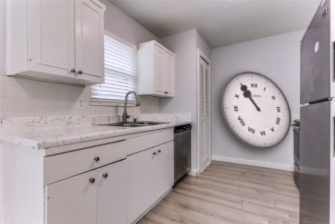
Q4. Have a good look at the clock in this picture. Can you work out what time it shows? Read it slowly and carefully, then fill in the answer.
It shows 10:55
